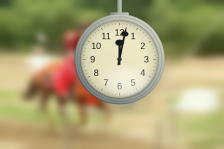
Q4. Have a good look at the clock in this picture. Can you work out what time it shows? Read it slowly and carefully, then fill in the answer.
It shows 12:02
